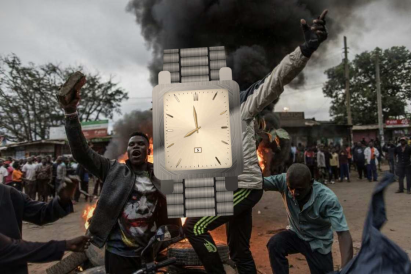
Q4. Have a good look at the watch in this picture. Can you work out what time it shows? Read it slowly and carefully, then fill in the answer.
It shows 7:59
